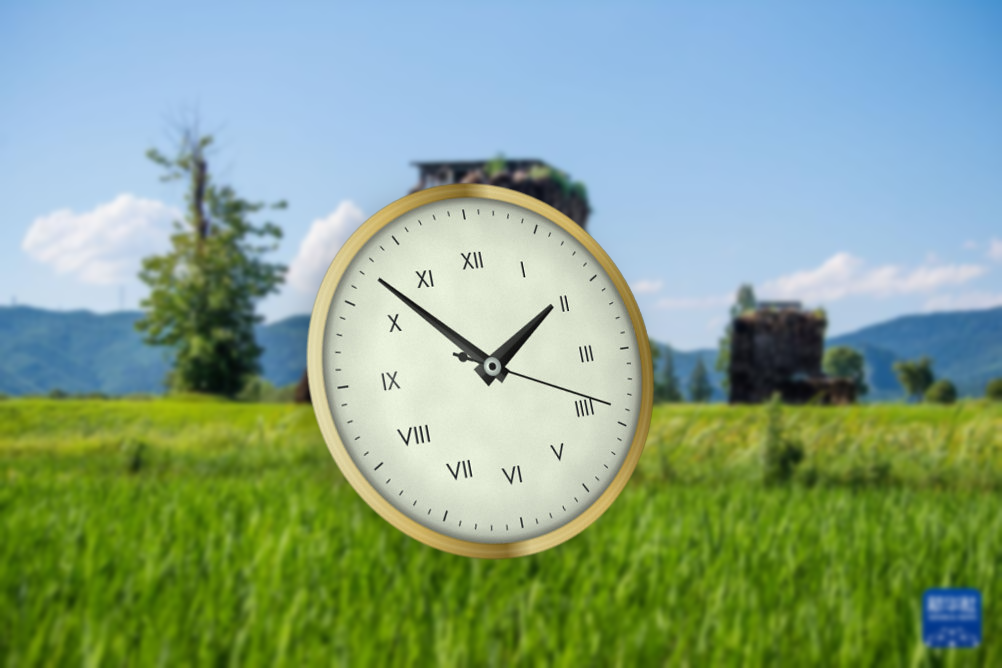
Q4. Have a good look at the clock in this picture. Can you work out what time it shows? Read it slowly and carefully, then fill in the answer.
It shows 1:52:19
